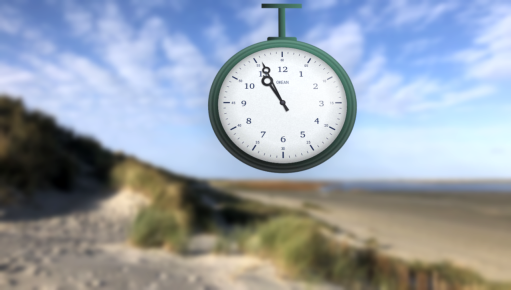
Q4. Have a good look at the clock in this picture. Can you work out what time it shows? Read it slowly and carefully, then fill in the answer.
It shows 10:56
